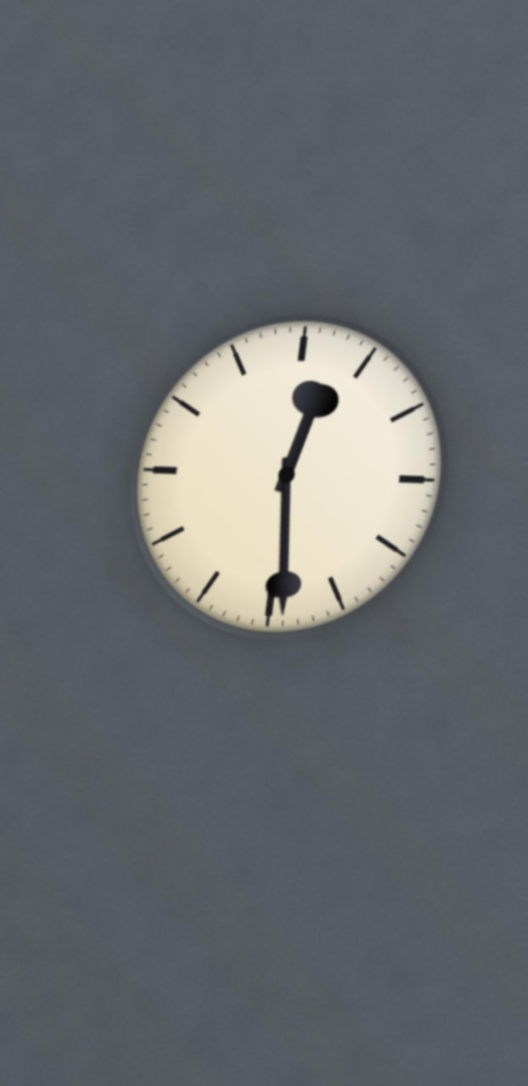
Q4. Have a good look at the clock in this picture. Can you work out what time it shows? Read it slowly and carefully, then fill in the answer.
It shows 12:29
